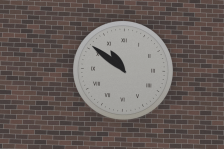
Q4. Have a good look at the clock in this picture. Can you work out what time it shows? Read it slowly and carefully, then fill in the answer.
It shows 10:51
